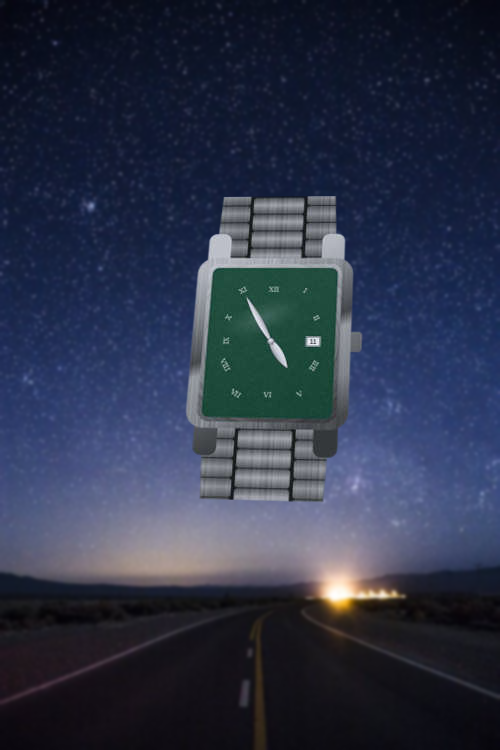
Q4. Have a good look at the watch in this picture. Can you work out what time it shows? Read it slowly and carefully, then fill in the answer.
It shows 4:55
